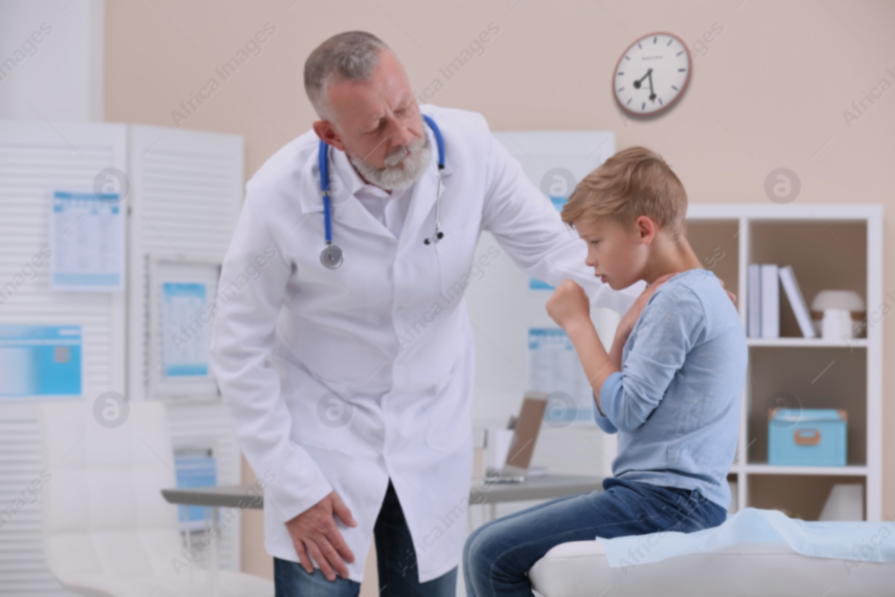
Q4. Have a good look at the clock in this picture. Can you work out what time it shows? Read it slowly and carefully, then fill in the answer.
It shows 7:27
